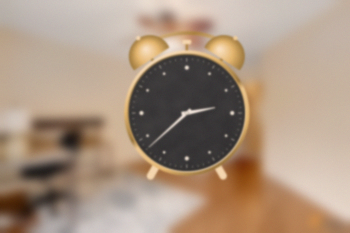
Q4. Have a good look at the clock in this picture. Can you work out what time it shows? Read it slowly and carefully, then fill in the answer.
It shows 2:38
